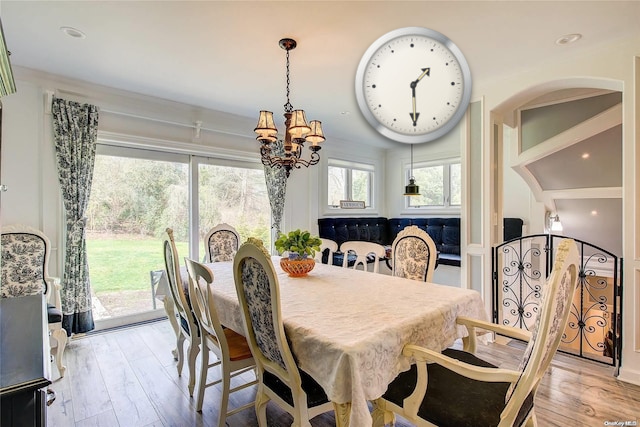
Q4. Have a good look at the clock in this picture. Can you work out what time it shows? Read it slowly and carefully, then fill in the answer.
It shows 1:30
